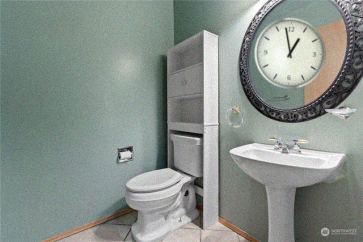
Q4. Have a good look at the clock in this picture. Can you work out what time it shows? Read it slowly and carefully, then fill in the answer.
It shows 12:58
